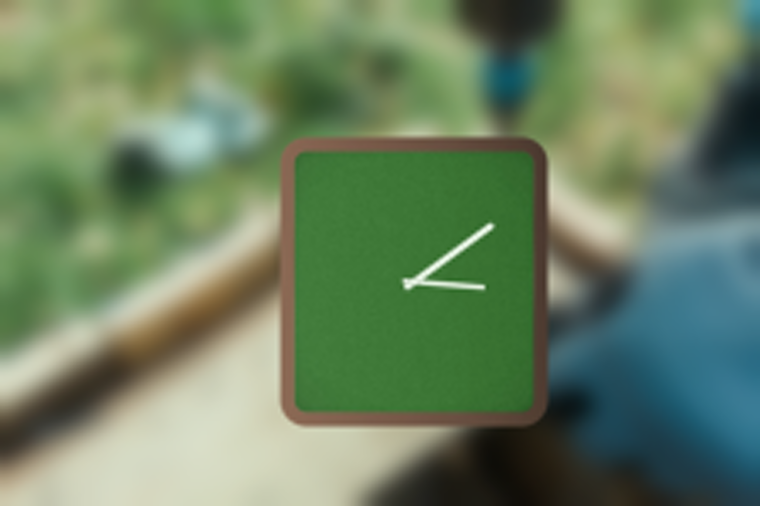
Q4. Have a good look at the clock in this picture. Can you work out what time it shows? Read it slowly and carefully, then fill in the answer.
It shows 3:09
